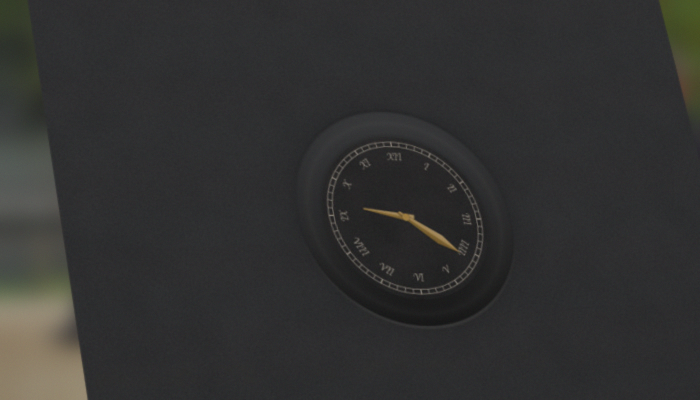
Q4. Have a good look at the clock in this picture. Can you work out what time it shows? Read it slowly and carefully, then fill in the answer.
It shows 9:21
